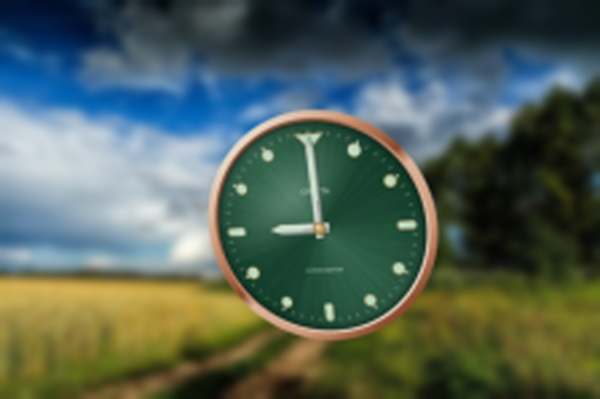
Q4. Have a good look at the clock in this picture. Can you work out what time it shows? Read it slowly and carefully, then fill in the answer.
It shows 9:00
